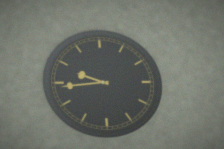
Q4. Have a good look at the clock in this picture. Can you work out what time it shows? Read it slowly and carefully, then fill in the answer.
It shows 9:44
